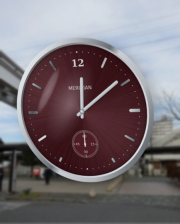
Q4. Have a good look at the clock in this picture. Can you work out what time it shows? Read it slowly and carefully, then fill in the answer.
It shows 12:09
